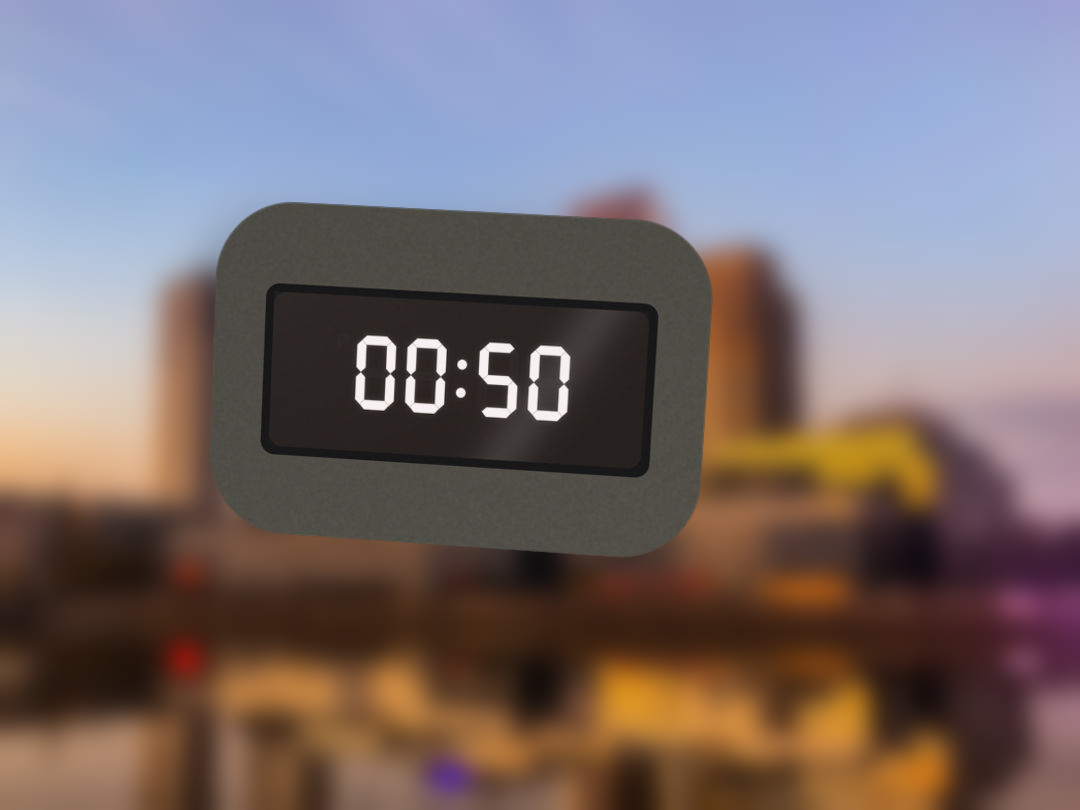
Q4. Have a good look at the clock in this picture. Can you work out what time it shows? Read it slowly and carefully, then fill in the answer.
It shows 0:50
